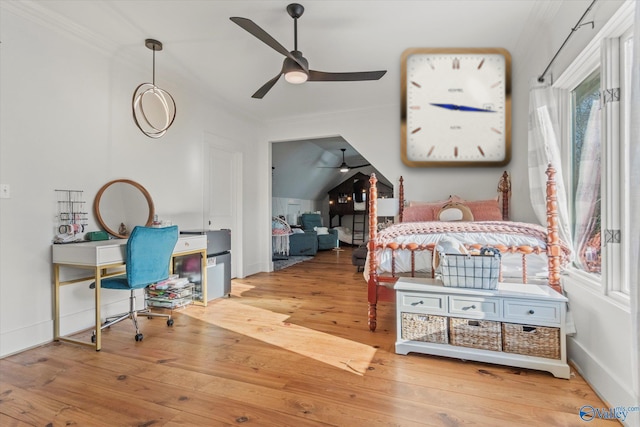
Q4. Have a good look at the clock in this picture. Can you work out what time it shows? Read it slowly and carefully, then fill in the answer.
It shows 9:16
